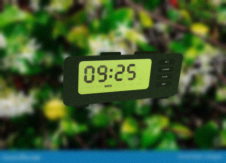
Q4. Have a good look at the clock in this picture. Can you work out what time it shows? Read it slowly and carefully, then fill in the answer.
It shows 9:25
